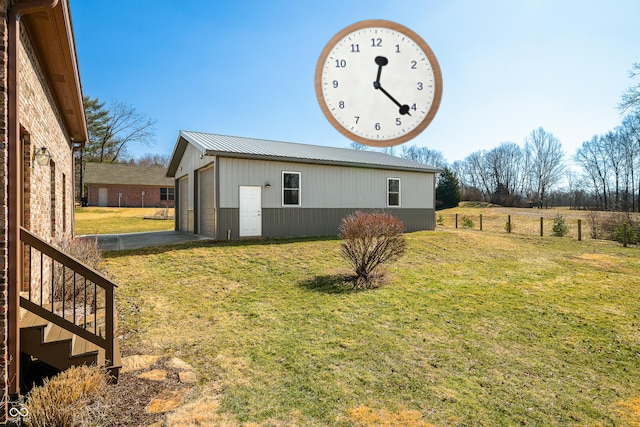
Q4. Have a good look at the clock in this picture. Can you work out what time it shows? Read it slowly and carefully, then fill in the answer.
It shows 12:22
